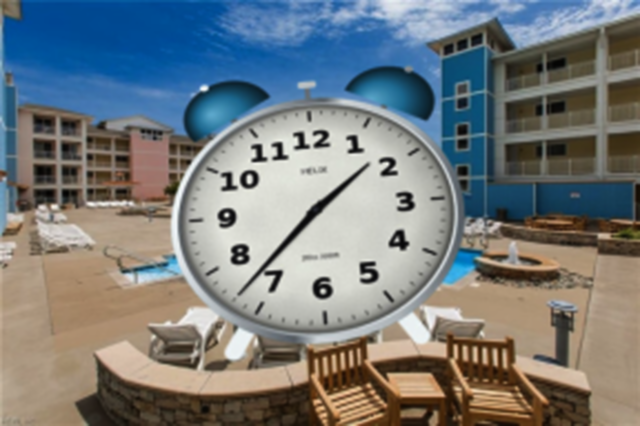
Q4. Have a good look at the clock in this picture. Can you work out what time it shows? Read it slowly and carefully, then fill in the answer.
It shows 1:37
